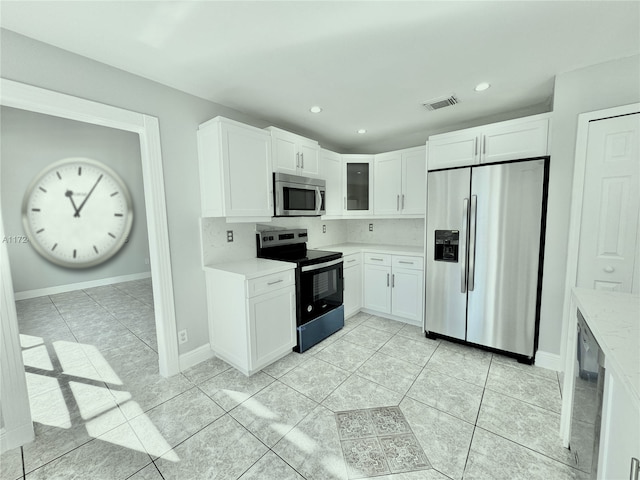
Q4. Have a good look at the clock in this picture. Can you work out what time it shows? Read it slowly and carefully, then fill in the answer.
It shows 11:05
